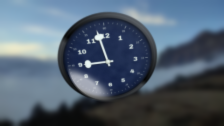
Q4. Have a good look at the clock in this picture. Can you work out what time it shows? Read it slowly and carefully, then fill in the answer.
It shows 8:58
